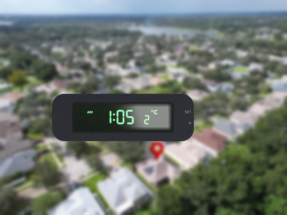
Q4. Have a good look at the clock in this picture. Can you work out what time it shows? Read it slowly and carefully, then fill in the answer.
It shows 1:05
